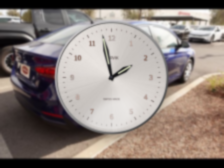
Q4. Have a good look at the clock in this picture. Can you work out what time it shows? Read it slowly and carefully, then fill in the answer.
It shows 1:58
